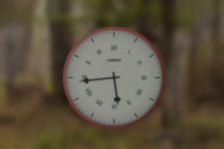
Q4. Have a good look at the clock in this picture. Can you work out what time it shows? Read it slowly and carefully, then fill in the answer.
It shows 5:44
